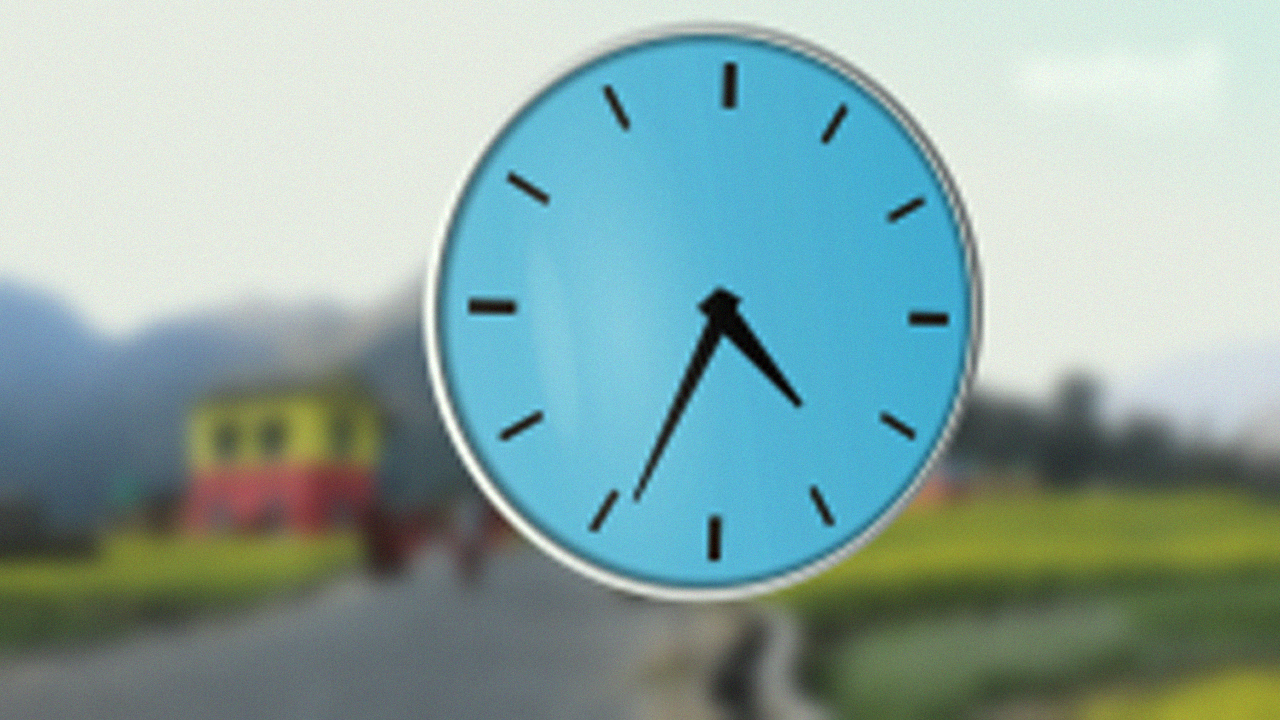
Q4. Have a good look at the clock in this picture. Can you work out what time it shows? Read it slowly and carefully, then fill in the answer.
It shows 4:34
